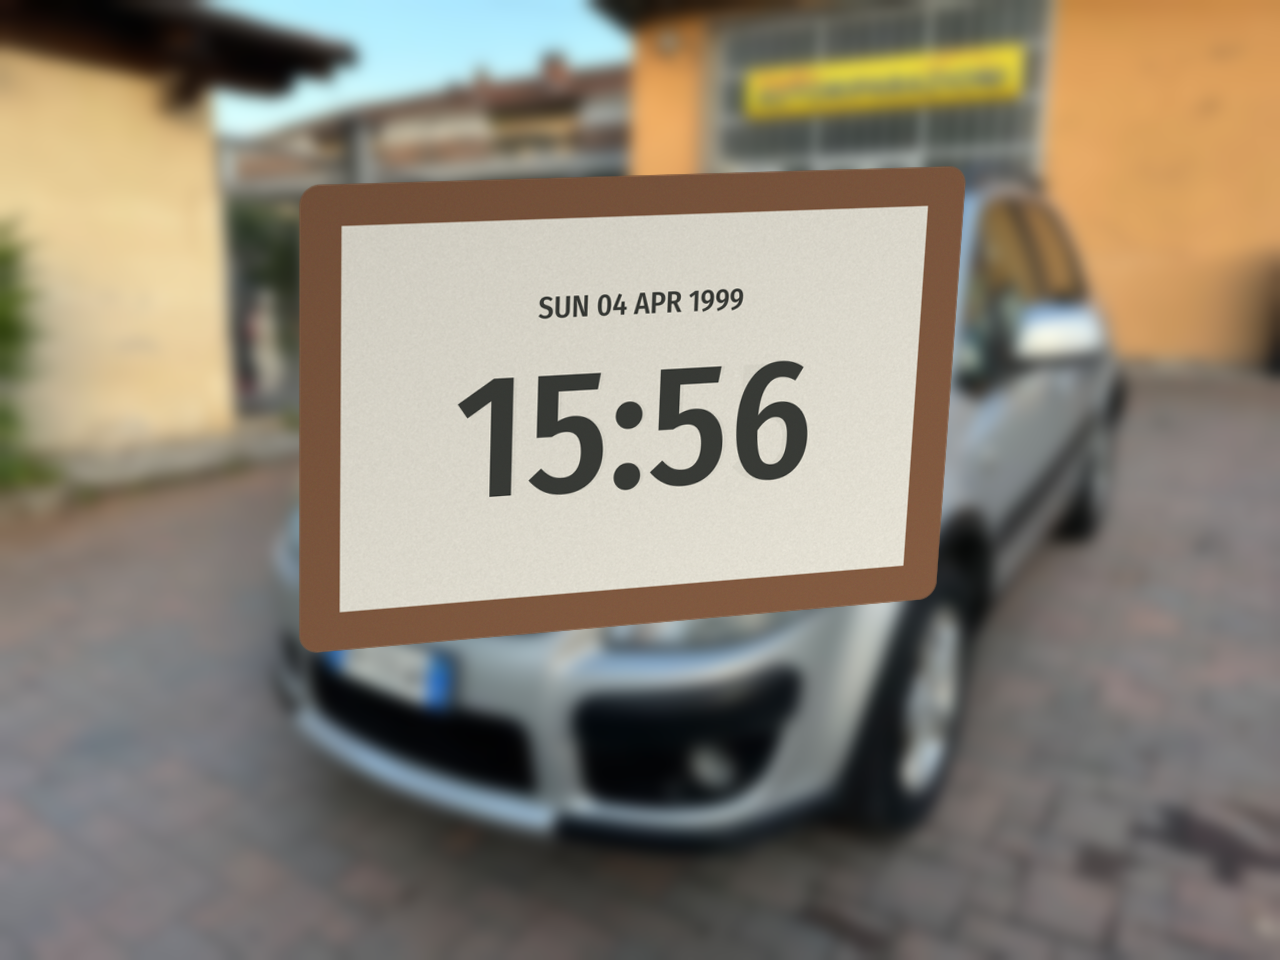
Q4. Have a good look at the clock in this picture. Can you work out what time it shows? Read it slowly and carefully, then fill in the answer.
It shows 15:56
